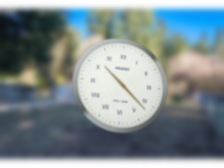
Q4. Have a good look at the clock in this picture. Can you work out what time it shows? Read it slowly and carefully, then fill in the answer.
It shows 10:22
